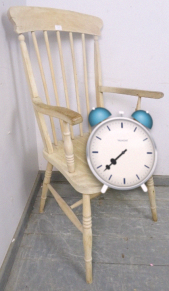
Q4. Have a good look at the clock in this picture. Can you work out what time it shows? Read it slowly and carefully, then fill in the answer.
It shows 7:38
